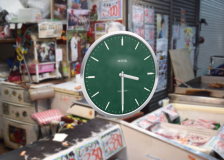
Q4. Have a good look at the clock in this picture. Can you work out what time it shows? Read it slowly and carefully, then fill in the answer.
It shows 3:30
